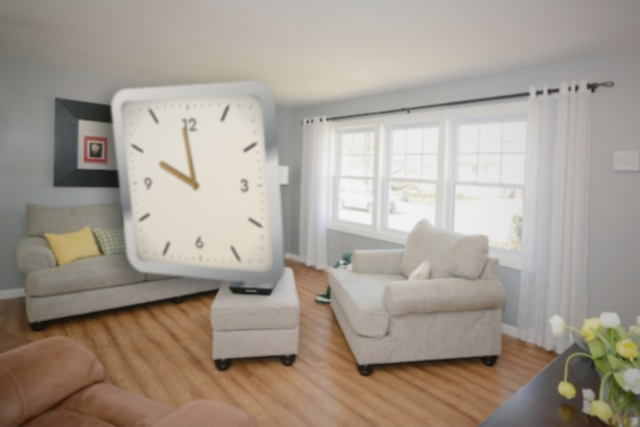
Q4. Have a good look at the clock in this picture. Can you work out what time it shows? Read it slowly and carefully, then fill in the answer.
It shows 9:59
